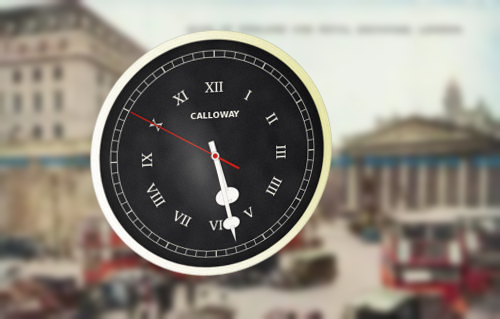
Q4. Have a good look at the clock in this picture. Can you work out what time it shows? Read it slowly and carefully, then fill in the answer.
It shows 5:27:50
